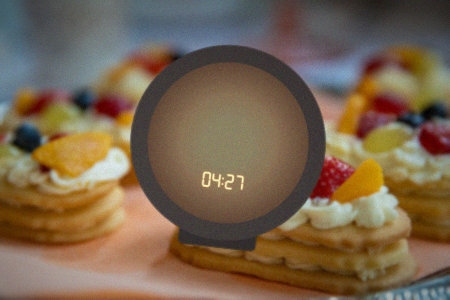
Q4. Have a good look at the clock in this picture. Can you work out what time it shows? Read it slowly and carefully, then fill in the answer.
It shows 4:27
